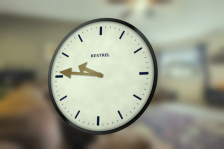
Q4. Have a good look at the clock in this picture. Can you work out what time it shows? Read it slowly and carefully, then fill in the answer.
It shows 9:46
